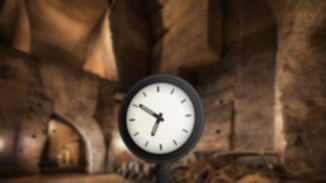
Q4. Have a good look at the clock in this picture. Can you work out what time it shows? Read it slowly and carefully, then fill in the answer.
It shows 6:51
